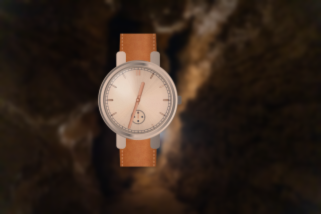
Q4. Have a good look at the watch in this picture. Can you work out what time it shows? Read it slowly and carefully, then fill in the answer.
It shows 12:33
